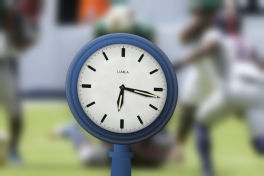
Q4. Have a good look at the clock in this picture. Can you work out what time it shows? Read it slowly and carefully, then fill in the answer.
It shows 6:17
